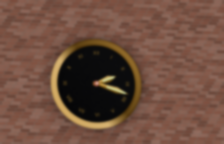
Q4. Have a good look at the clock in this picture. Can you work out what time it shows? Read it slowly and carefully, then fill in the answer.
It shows 2:18
